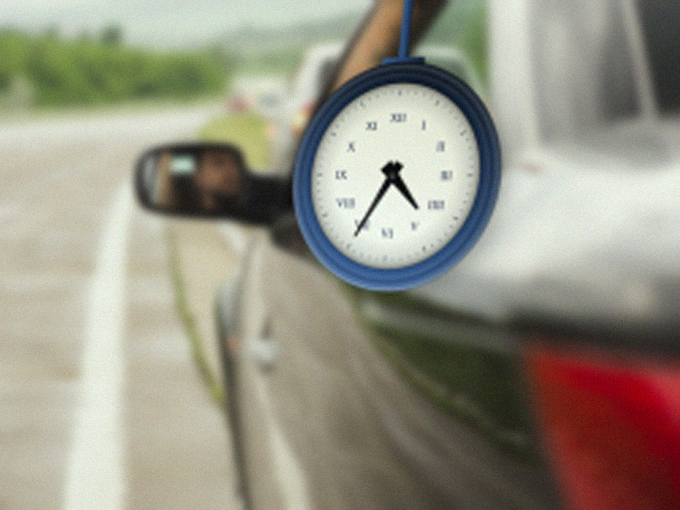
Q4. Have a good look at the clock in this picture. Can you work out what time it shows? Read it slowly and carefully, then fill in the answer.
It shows 4:35
